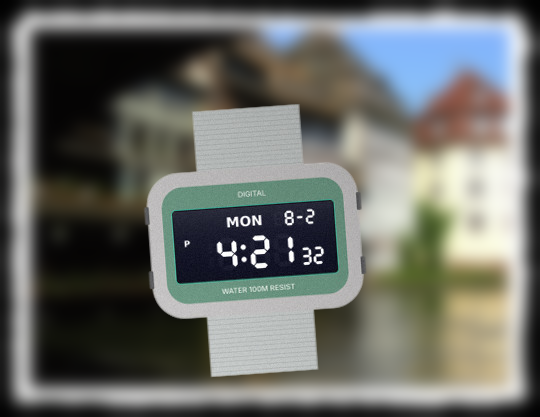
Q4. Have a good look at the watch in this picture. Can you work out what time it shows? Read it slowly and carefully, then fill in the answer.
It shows 4:21:32
